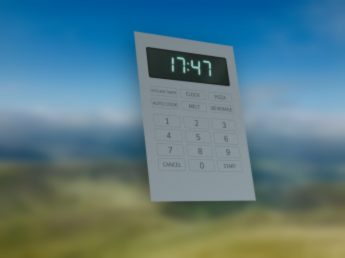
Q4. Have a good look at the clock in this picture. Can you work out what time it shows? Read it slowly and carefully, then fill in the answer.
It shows 17:47
